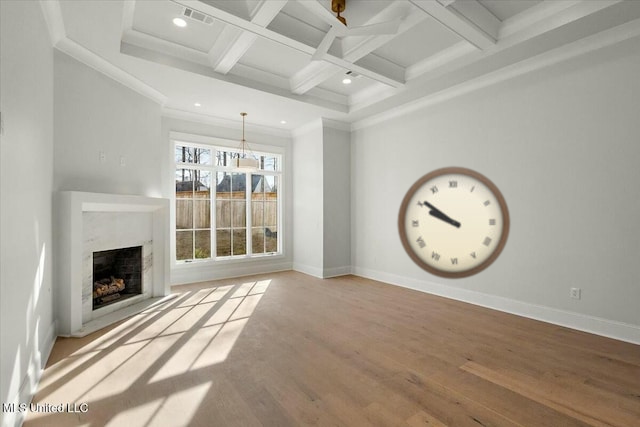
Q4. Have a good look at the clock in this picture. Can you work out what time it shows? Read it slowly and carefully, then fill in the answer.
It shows 9:51
